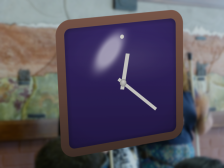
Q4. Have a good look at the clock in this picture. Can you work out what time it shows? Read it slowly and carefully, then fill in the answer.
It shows 12:22
